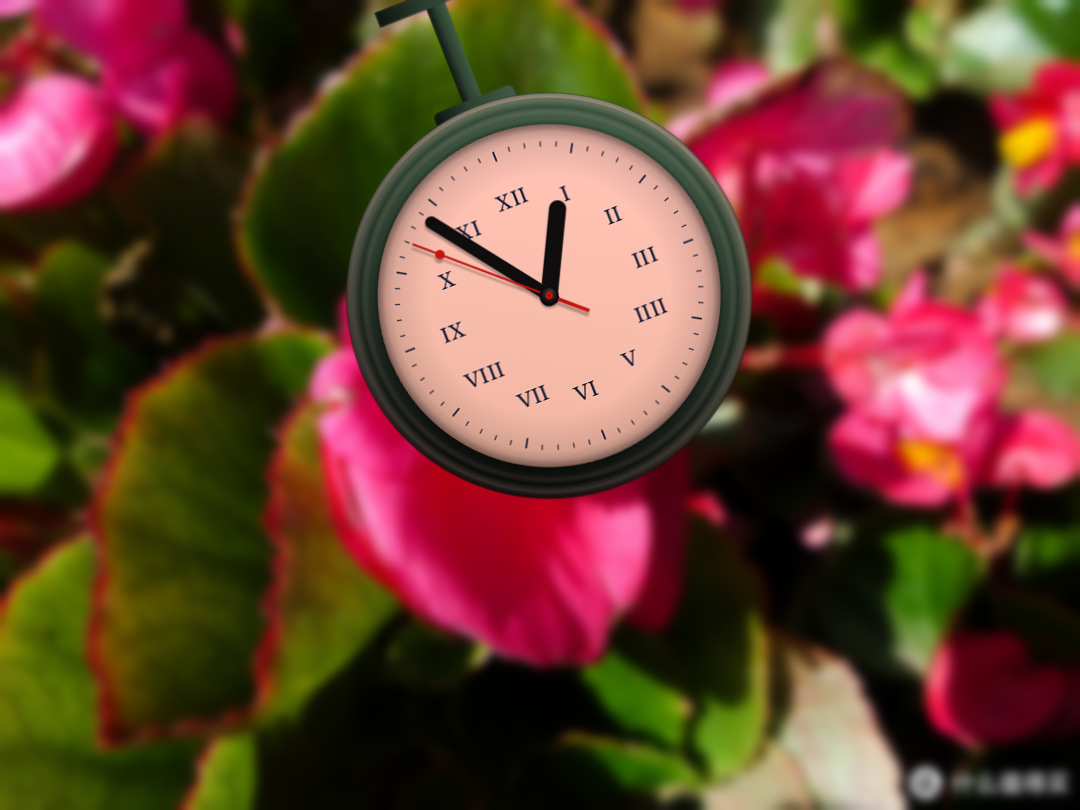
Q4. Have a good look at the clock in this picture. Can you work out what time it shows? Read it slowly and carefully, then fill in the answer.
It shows 12:53:52
